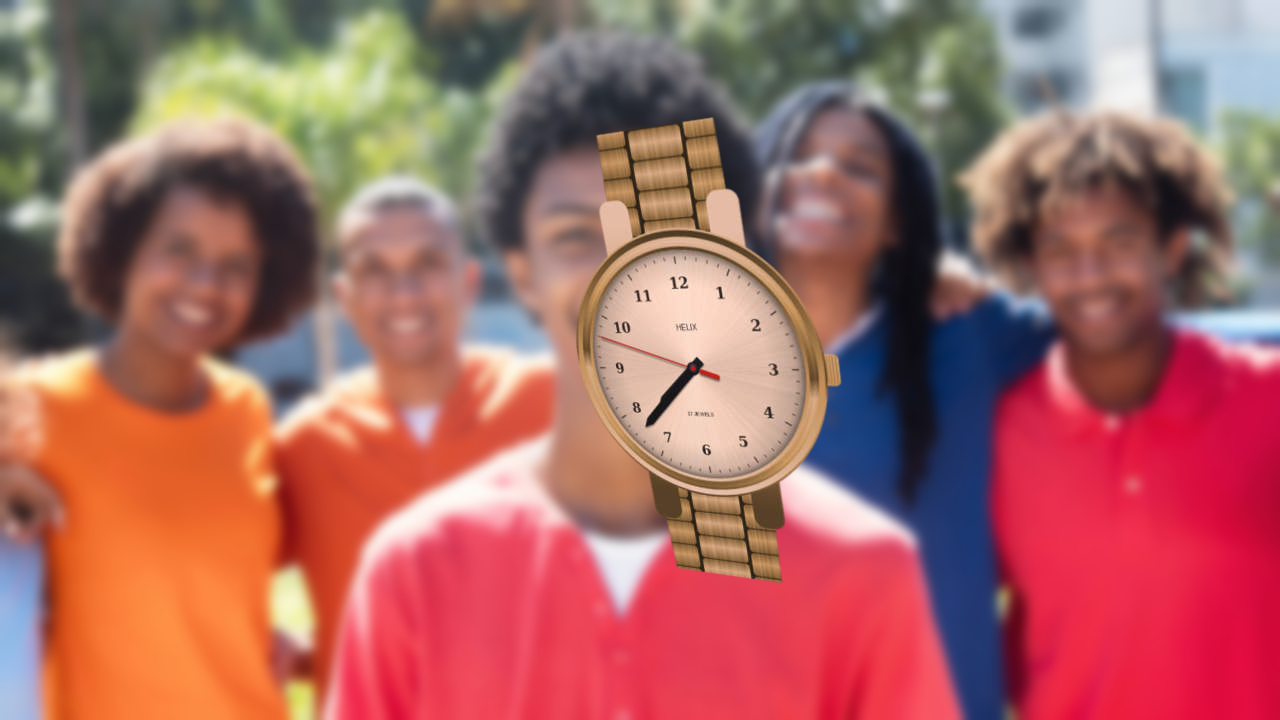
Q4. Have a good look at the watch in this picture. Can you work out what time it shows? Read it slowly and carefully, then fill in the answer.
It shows 7:37:48
